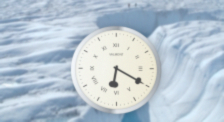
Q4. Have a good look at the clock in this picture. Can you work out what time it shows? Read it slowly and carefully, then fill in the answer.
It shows 6:20
